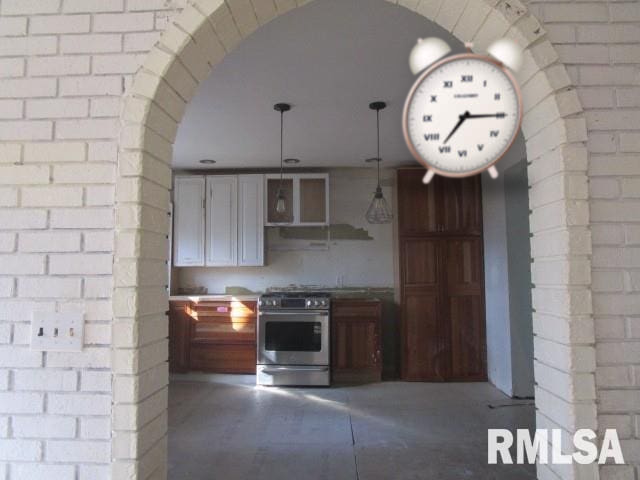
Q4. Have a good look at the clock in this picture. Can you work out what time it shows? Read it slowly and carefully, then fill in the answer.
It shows 7:15
